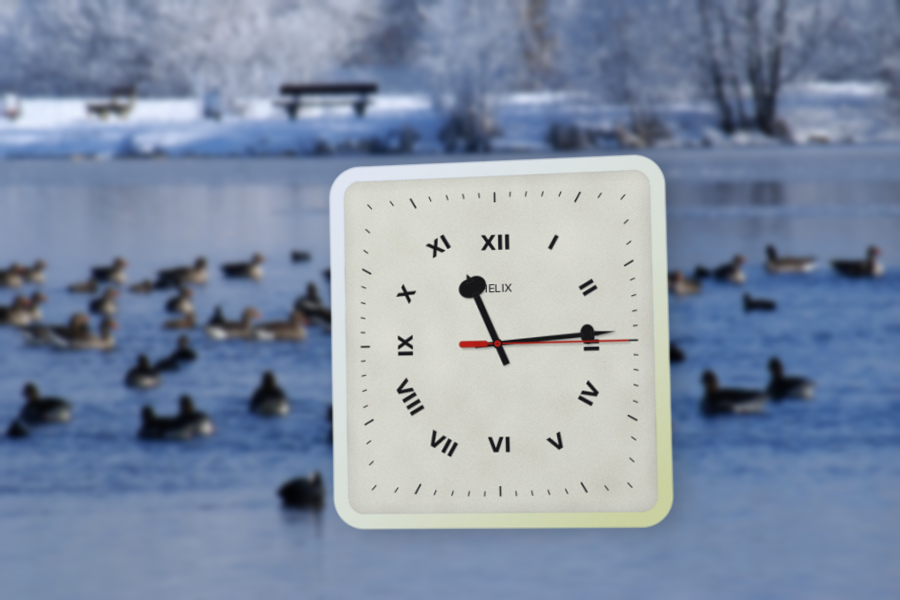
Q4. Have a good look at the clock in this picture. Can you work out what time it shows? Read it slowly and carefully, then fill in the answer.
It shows 11:14:15
